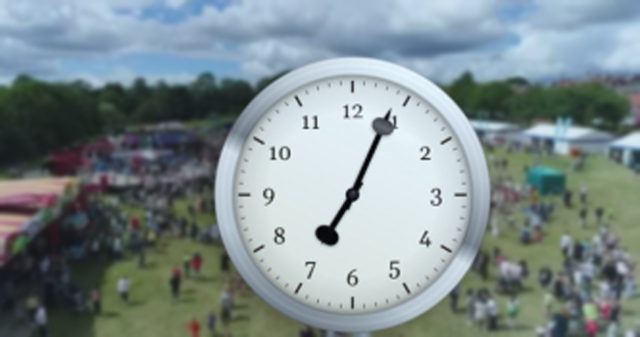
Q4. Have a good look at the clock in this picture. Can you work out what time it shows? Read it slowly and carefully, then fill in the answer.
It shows 7:04
